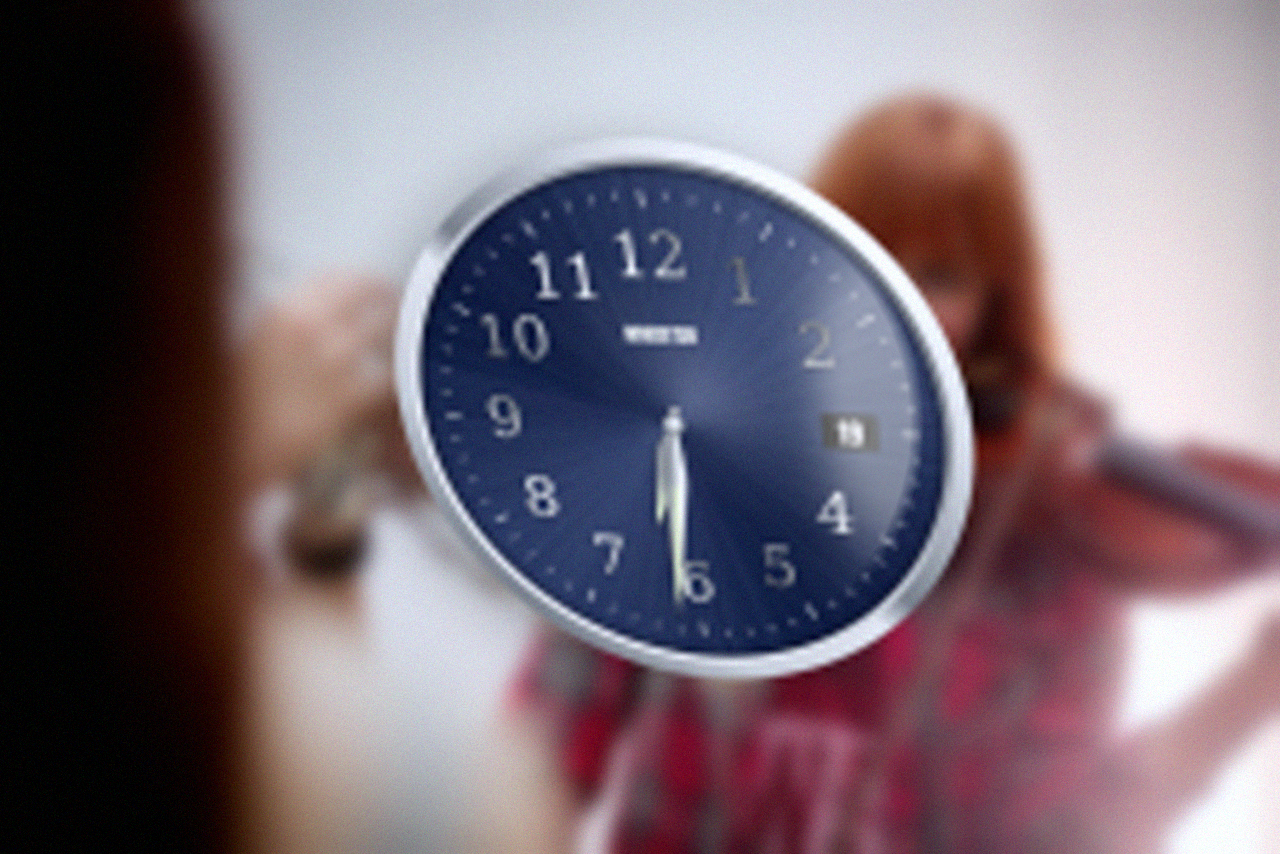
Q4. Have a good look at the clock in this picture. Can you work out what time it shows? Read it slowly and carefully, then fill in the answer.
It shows 6:31
